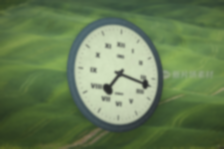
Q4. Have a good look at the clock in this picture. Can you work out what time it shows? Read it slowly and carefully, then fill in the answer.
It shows 7:17
